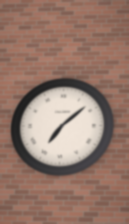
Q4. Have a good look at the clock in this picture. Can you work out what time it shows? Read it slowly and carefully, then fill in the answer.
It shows 7:08
